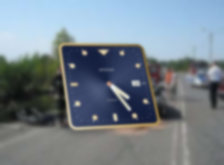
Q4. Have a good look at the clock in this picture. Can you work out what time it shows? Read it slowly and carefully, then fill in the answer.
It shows 4:25
